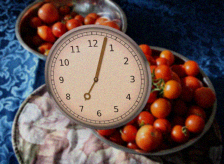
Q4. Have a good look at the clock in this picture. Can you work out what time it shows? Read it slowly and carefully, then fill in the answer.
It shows 7:03
